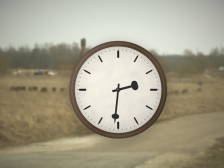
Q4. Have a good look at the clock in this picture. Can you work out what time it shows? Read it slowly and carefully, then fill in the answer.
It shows 2:31
